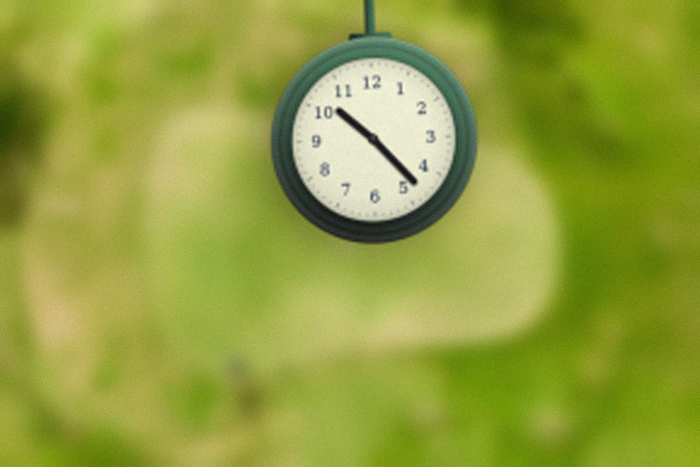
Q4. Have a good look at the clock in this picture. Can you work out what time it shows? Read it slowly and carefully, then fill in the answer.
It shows 10:23
